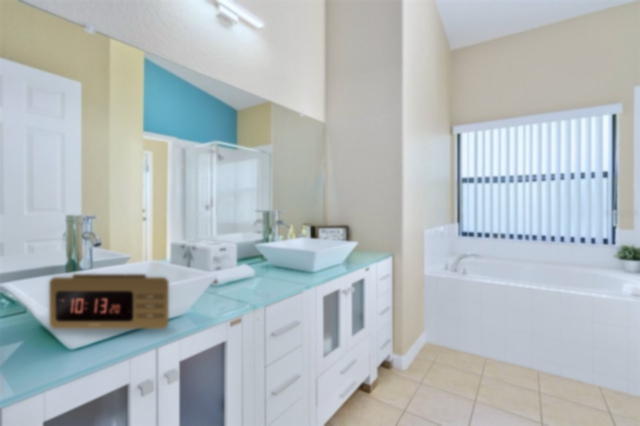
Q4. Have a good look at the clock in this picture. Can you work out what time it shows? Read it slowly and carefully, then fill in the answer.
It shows 10:13
